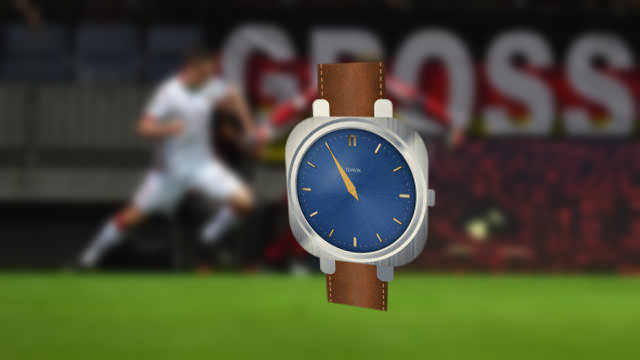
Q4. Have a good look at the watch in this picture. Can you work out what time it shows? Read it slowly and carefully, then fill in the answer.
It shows 10:55
